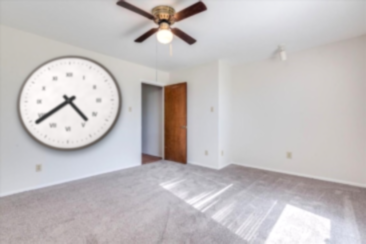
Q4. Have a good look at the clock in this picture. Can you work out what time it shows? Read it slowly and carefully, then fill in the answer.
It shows 4:39
